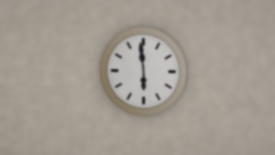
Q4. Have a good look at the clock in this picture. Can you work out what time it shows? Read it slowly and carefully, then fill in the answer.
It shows 5:59
